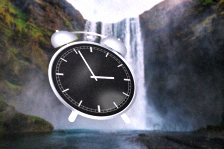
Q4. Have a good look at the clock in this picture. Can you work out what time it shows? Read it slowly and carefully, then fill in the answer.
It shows 2:56
